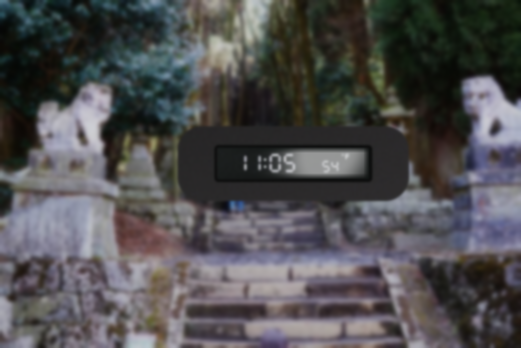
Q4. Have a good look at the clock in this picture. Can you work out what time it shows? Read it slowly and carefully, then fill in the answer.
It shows 11:05
